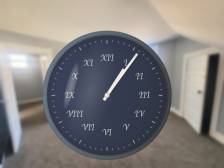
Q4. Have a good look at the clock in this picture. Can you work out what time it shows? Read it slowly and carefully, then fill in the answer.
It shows 1:06
